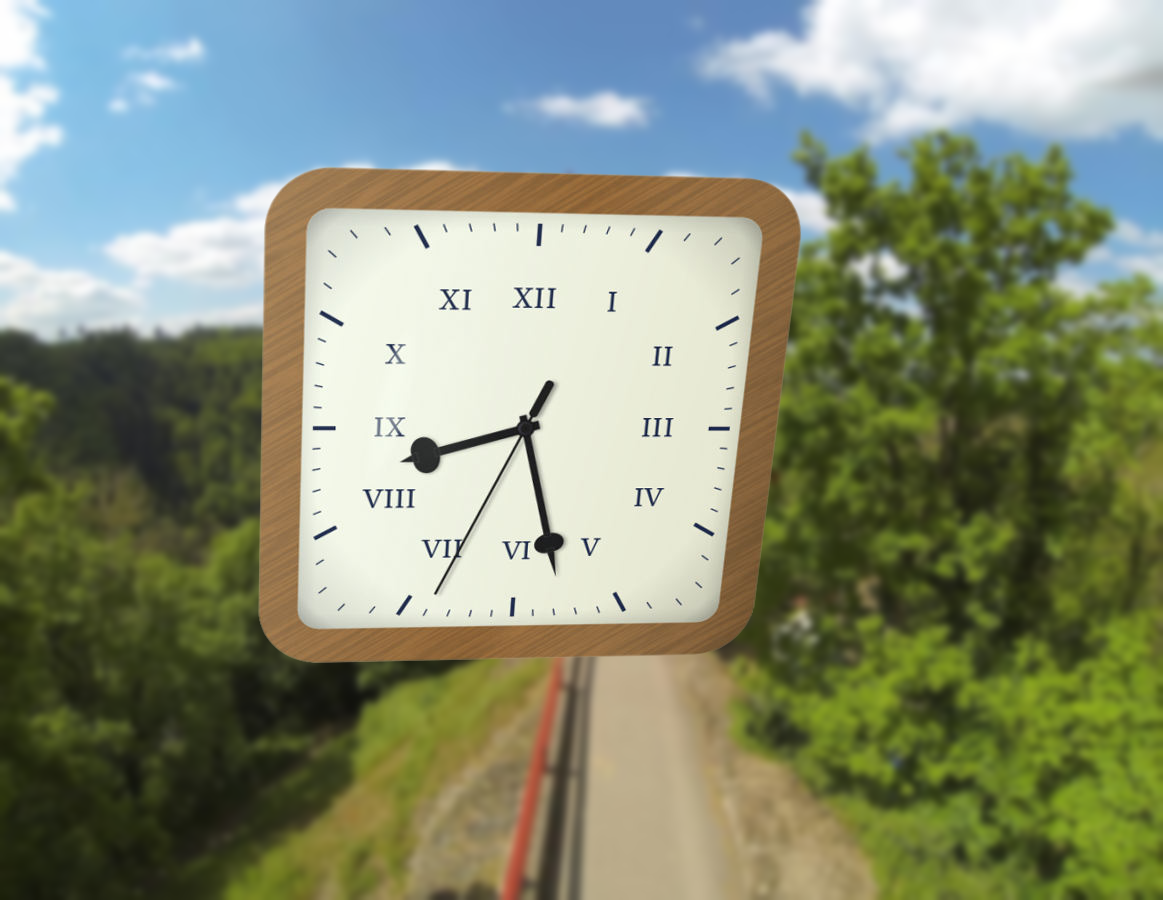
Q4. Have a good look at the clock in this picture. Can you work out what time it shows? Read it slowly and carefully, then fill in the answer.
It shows 8:27:34
